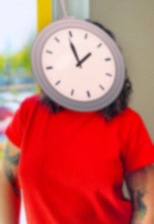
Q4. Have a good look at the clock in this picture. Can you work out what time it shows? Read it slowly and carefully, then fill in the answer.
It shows 1:59
